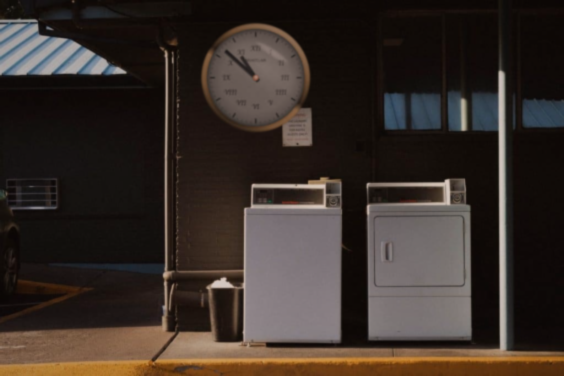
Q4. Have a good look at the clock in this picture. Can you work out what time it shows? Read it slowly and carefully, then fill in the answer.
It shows 10:52
